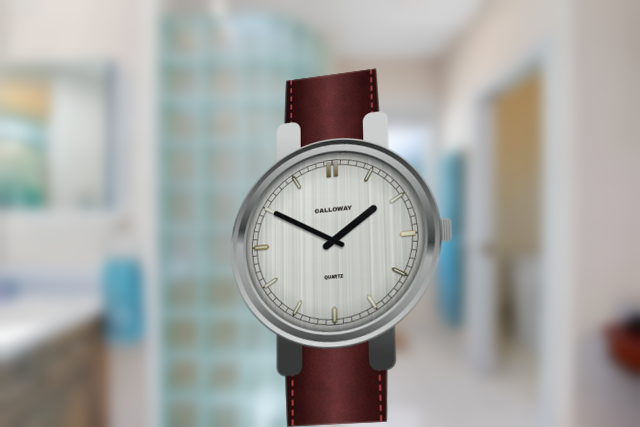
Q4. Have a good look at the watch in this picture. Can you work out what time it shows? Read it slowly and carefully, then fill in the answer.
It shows 1:50
